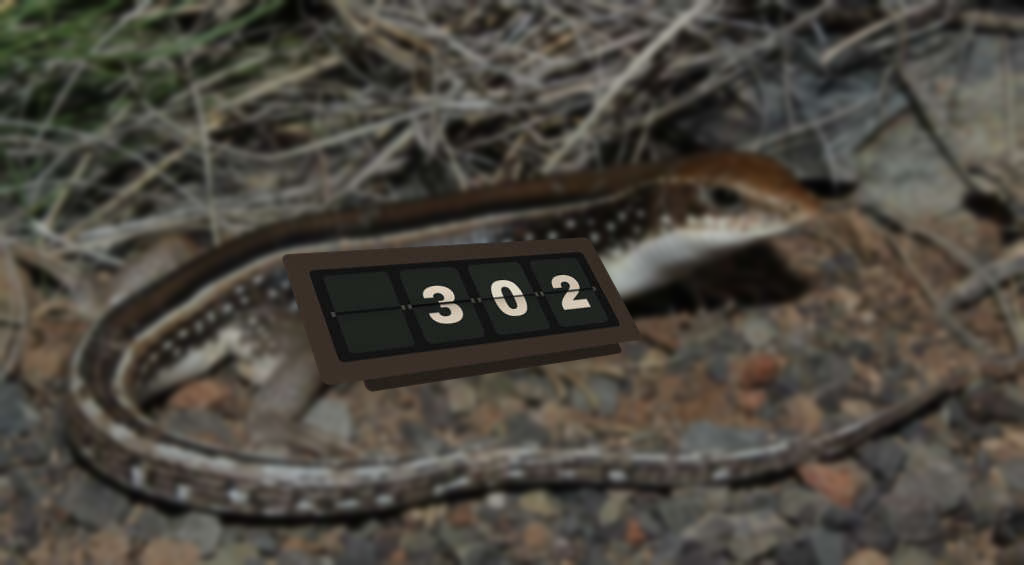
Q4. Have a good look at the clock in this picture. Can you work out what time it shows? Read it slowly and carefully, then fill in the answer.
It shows 3:02
